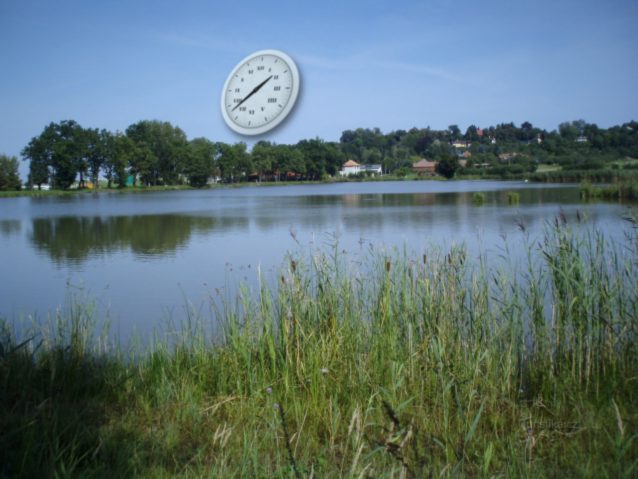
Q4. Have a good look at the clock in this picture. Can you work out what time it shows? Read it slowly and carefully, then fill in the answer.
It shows 1:38
